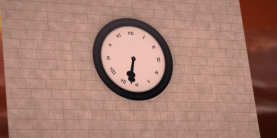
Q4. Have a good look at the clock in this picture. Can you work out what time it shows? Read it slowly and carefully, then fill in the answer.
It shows 6:32
